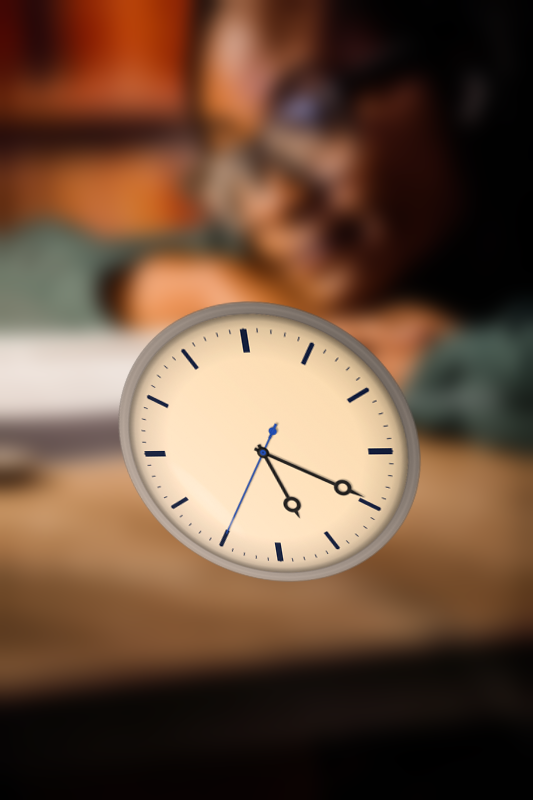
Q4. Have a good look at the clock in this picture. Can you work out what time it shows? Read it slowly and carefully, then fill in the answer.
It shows 5:19:35
